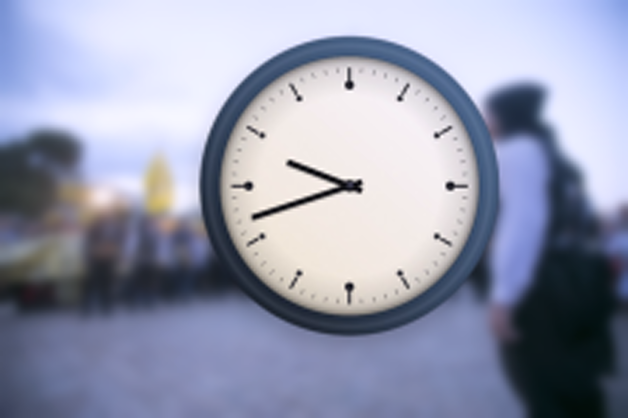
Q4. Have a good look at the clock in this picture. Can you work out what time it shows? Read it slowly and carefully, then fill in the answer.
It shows 9:42
